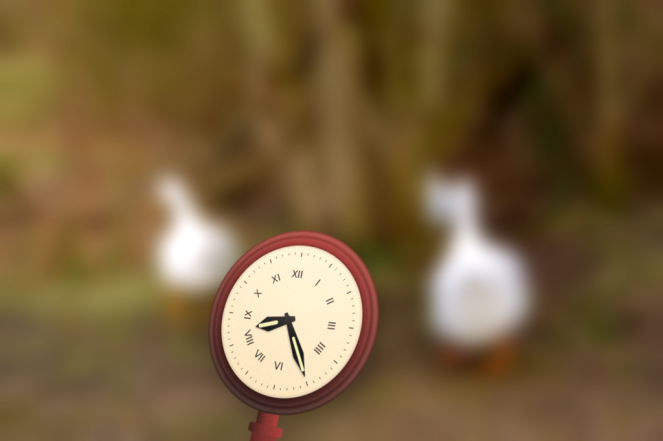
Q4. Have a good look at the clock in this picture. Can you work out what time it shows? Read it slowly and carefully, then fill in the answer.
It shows 8:25
